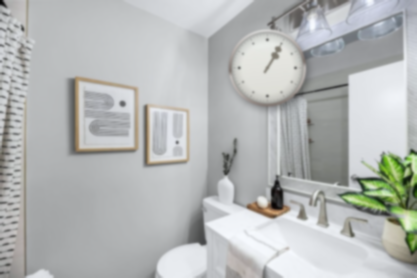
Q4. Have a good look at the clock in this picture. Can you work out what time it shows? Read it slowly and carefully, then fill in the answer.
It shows 1:05
